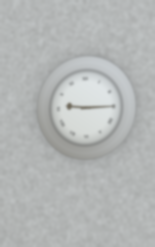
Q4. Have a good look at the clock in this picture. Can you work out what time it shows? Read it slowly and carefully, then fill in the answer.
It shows 9:15
